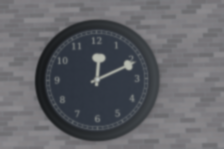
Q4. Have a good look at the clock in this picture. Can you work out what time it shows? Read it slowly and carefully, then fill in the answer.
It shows 12:11
